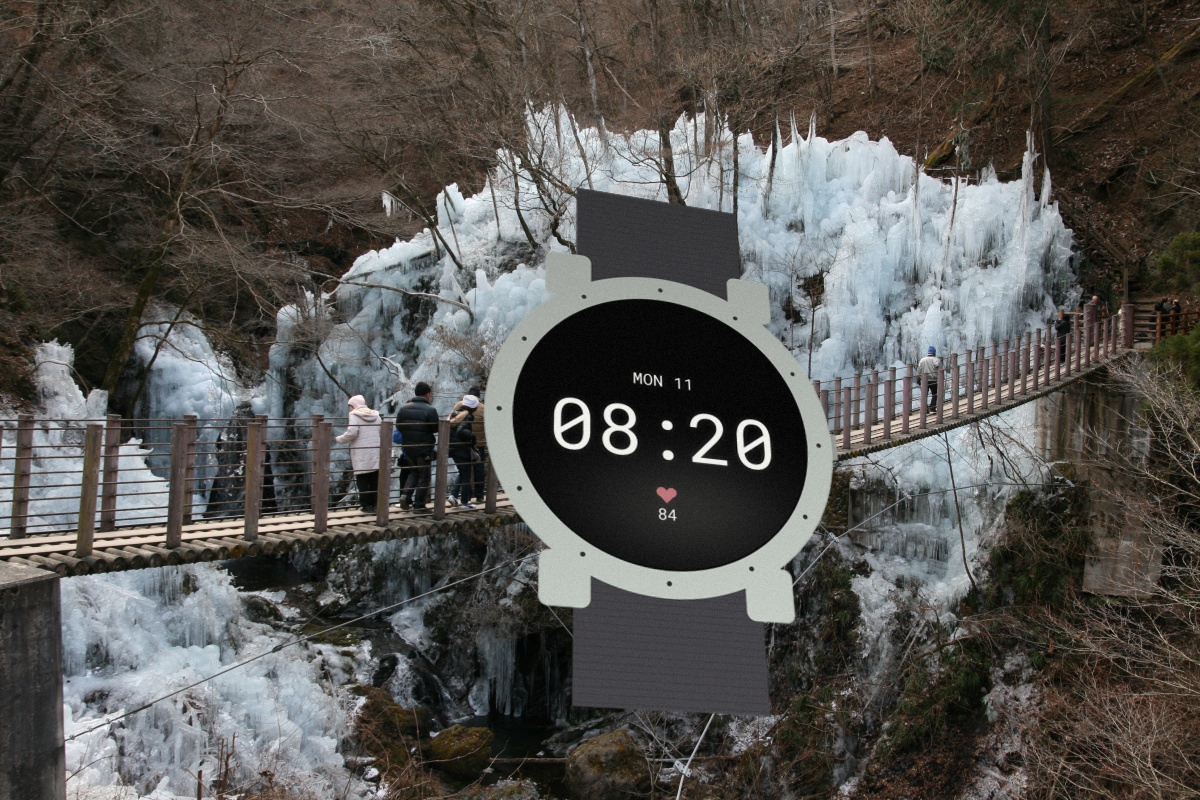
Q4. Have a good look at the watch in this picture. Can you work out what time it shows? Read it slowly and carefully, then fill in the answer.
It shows 8:20
